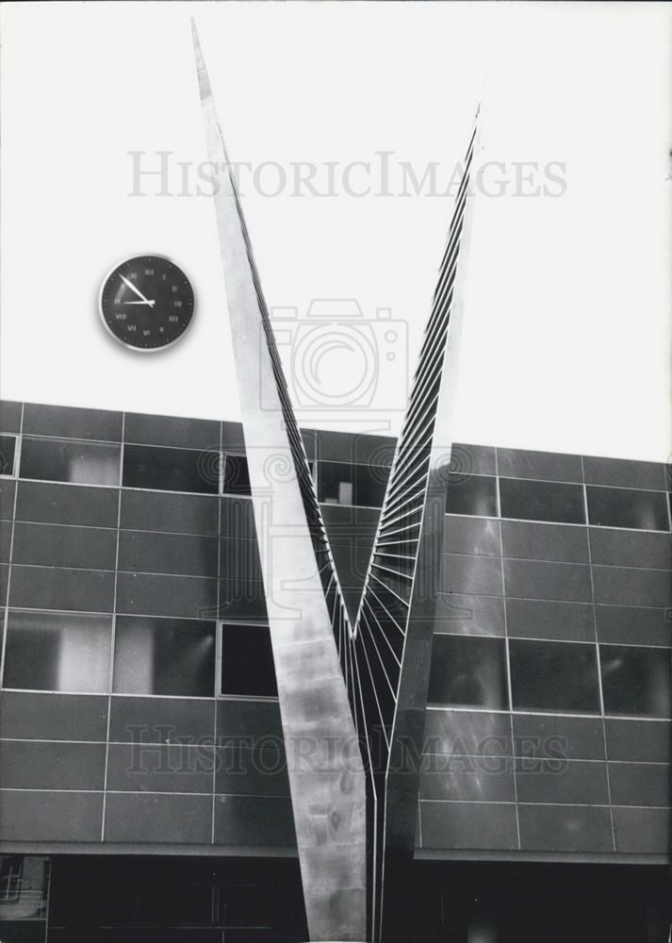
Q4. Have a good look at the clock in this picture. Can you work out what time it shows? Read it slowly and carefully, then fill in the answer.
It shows 8:52
